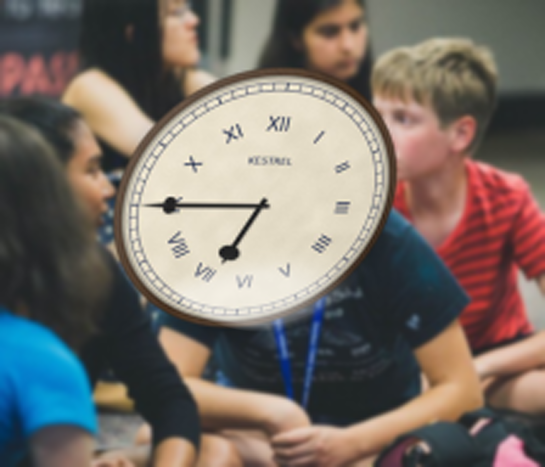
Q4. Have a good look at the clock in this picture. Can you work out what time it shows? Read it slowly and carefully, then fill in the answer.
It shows 6:45
